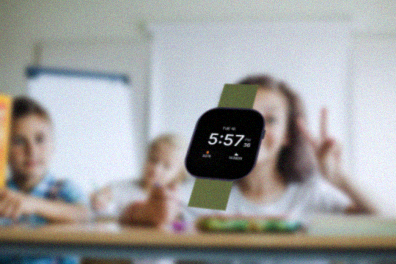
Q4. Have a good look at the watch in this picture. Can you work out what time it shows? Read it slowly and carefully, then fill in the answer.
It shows 5:57
